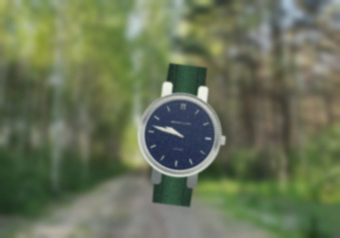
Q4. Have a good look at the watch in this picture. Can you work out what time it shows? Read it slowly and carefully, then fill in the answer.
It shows 9:47
